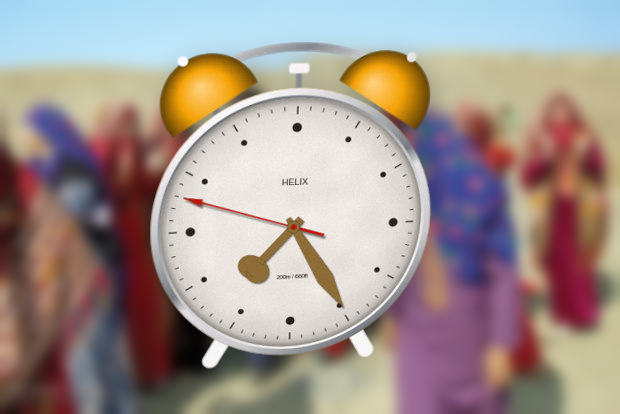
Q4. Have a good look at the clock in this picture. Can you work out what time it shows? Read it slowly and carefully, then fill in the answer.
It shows 7:24:48
